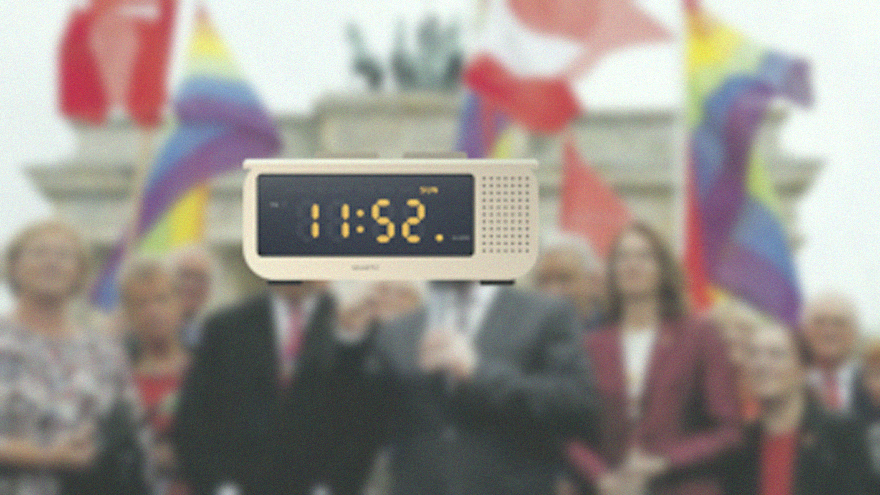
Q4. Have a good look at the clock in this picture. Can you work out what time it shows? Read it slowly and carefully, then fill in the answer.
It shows 11:52
